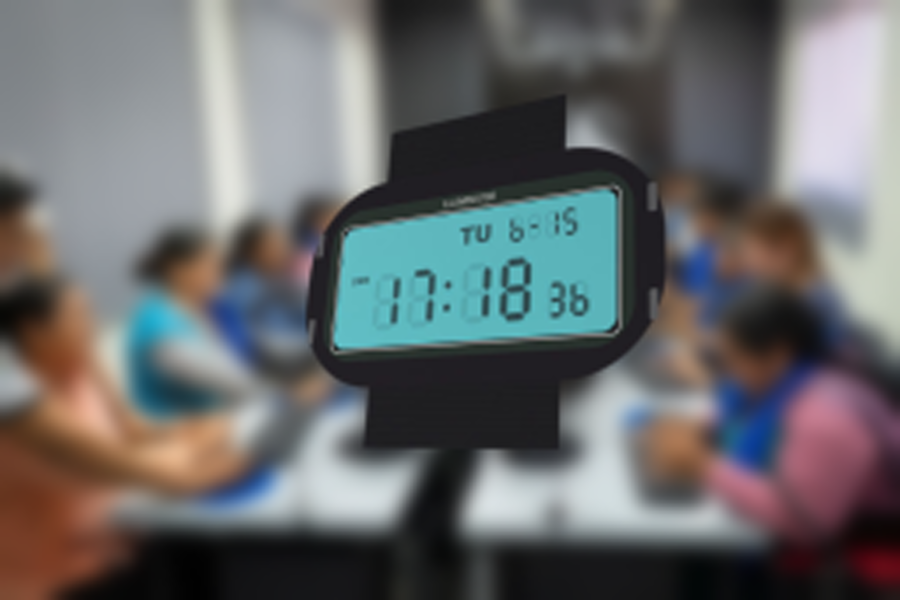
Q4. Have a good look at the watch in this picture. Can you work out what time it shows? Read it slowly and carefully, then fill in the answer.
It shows 17:18:36
